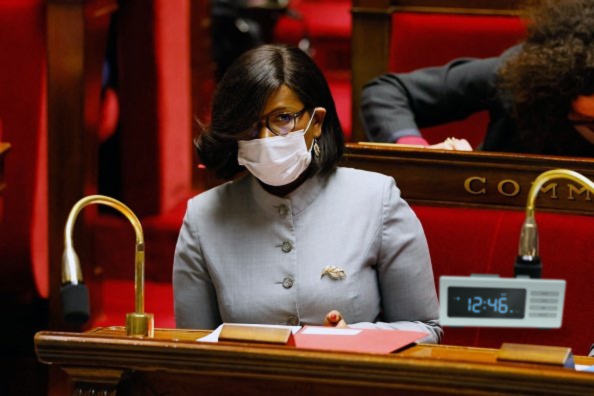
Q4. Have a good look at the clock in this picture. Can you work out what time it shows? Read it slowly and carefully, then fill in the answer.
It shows 12:46
